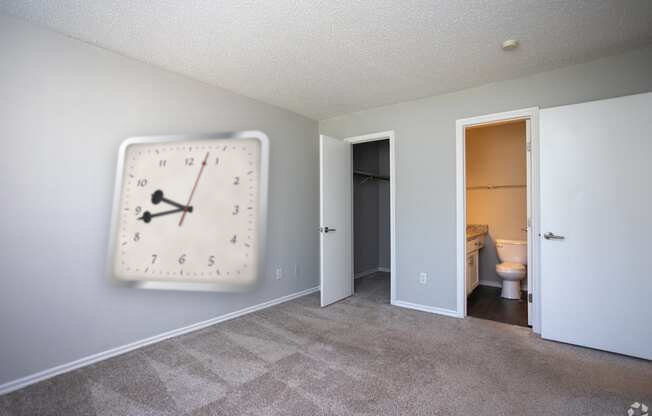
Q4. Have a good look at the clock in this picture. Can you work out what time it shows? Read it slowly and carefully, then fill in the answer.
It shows 9:43:03
